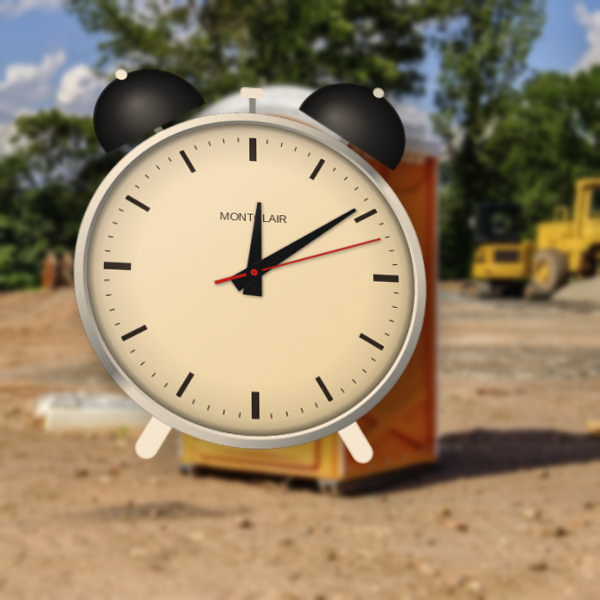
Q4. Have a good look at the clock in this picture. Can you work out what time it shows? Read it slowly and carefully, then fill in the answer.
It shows 12:09:12
